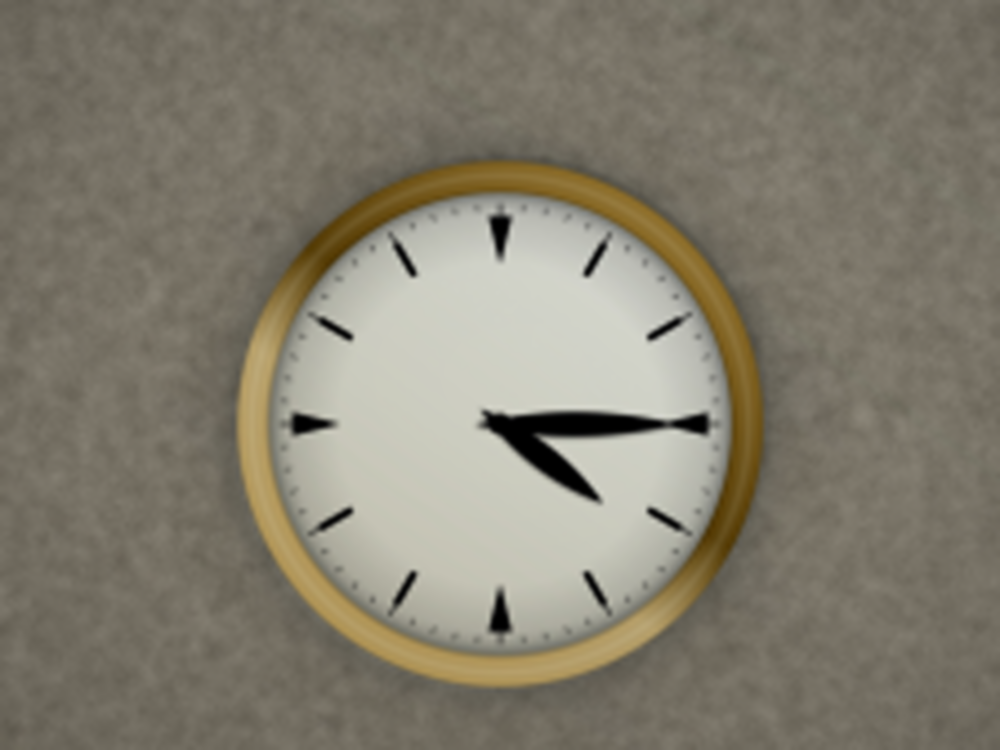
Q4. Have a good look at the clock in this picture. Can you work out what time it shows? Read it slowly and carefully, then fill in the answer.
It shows 4:15
